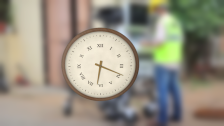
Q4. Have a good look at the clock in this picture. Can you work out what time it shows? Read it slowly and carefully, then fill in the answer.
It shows 6:19
